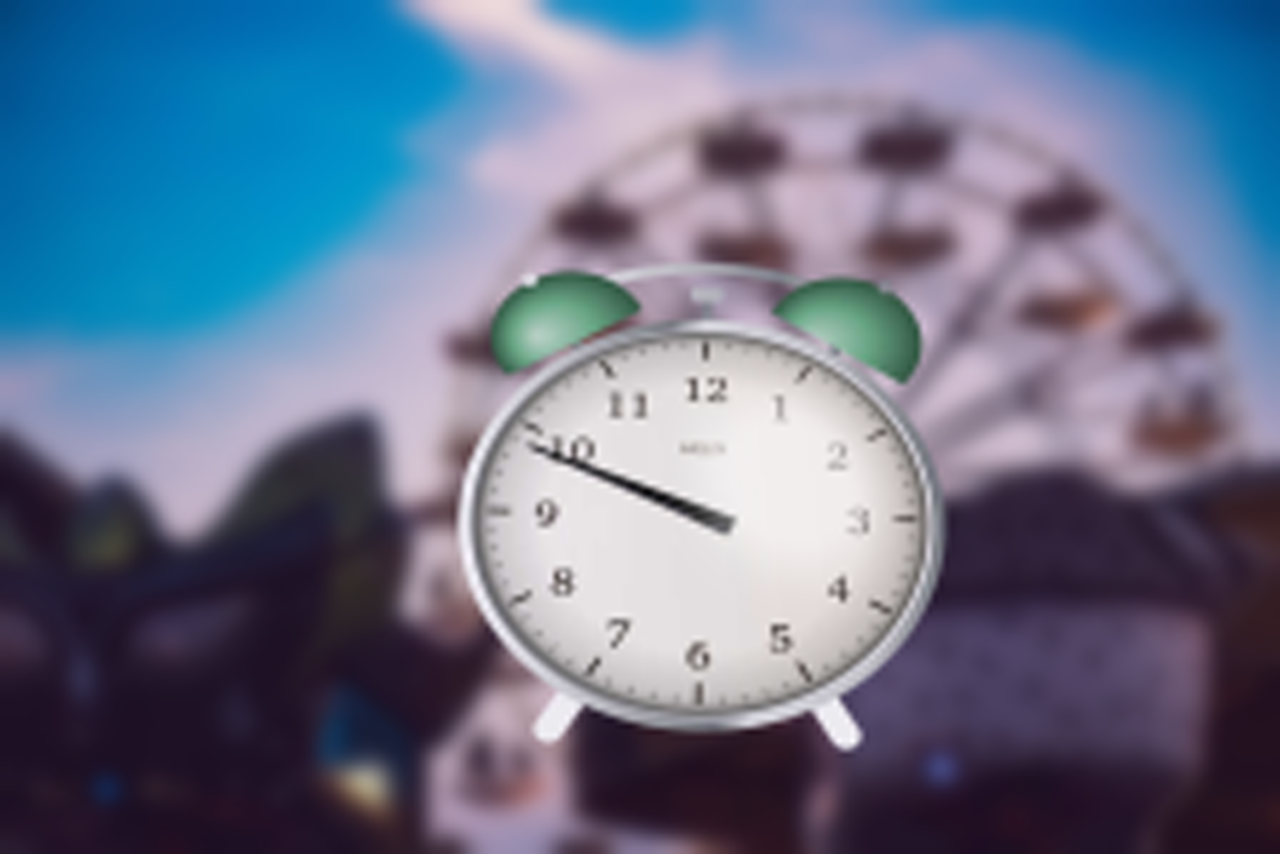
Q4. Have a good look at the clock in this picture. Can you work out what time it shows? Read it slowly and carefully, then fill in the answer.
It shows 9:49
